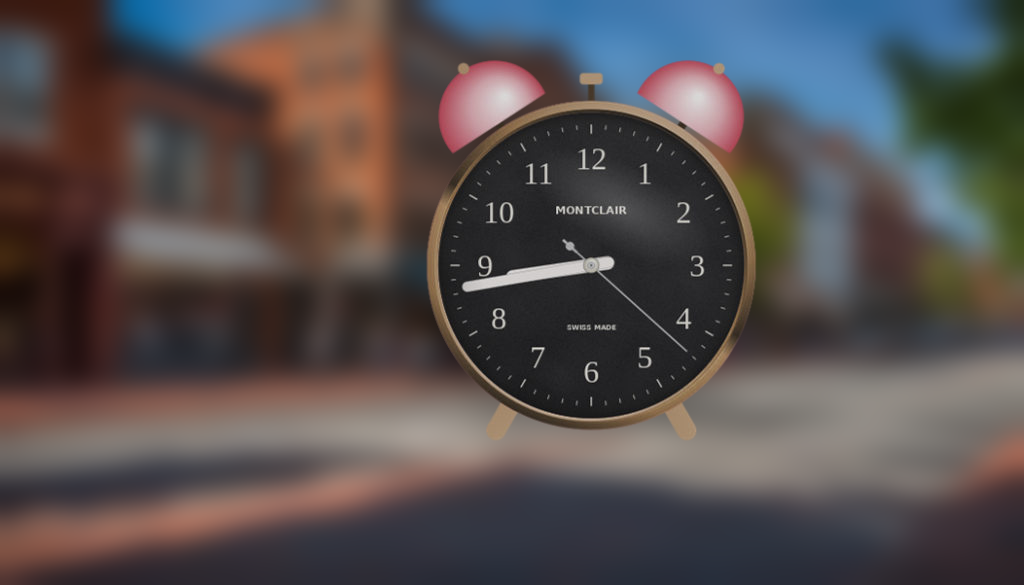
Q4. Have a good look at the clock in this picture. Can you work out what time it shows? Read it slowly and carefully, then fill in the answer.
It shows 8:43:22
